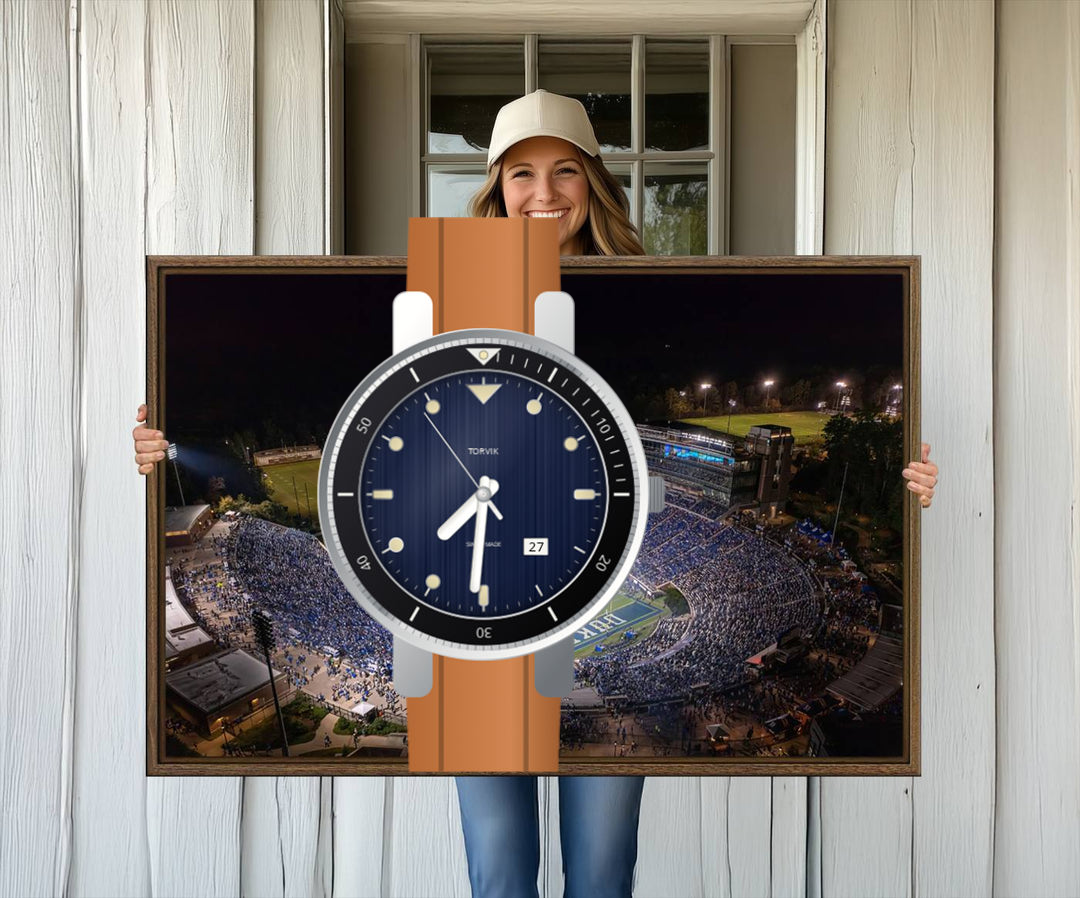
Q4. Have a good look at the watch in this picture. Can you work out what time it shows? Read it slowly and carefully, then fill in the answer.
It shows 7:30:54
